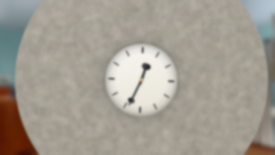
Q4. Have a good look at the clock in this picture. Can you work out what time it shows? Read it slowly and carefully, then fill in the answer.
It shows 12:34
